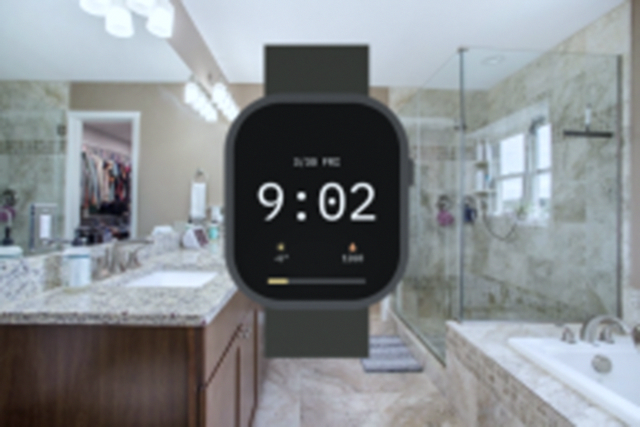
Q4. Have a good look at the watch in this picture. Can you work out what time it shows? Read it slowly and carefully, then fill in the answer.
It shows 9:02
